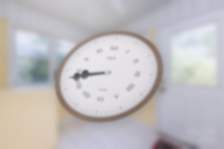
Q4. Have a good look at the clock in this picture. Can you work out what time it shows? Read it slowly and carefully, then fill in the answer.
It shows 8:43
